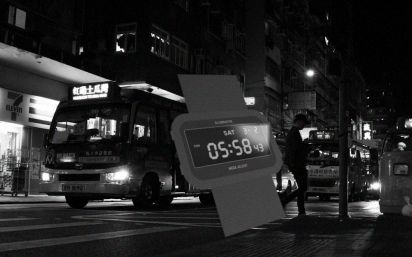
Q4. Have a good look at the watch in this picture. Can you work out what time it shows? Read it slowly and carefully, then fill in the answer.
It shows 5:58:43
